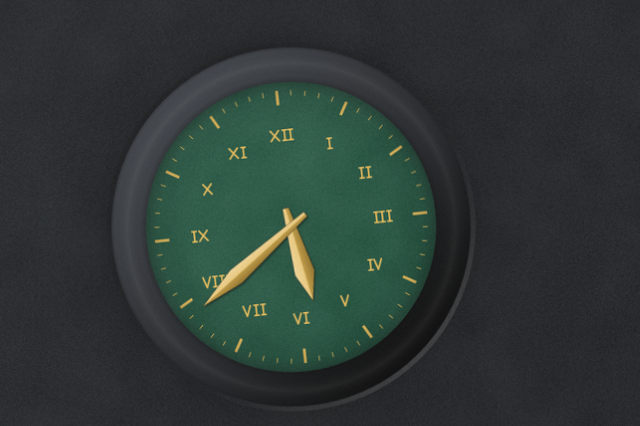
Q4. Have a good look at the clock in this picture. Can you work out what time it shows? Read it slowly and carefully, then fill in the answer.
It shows 5:39
